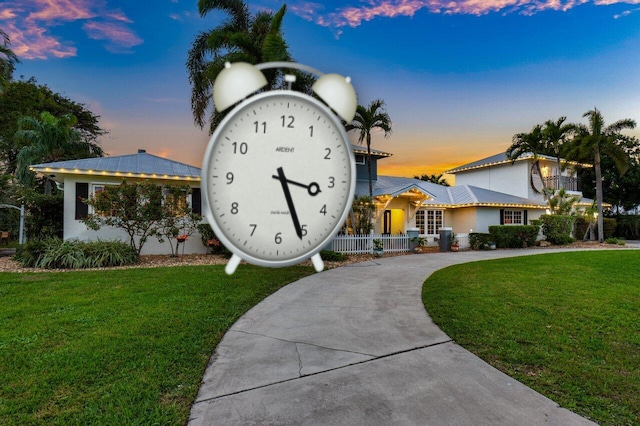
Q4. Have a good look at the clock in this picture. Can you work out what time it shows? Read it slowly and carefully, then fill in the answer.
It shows 3:26
